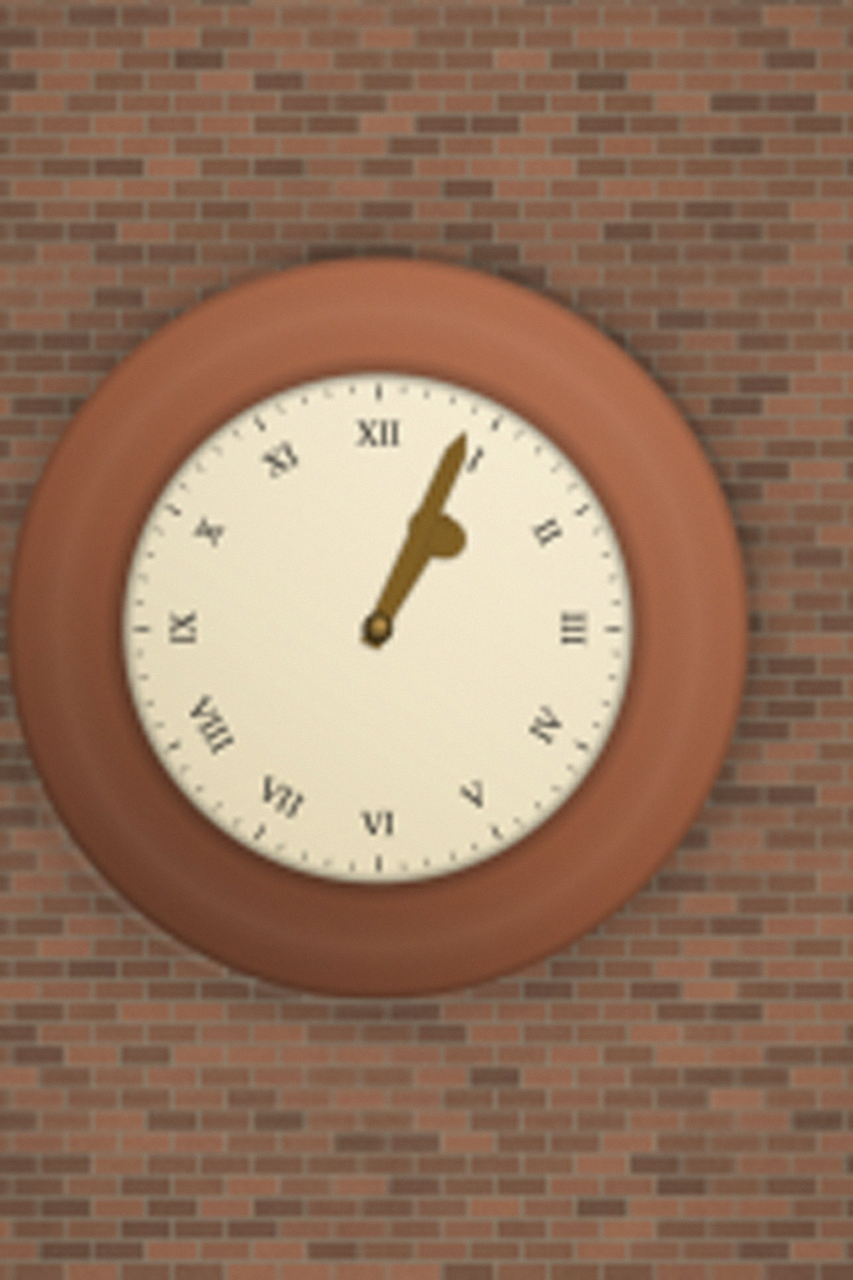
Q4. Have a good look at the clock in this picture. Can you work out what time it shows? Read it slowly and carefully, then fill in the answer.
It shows 1:04
